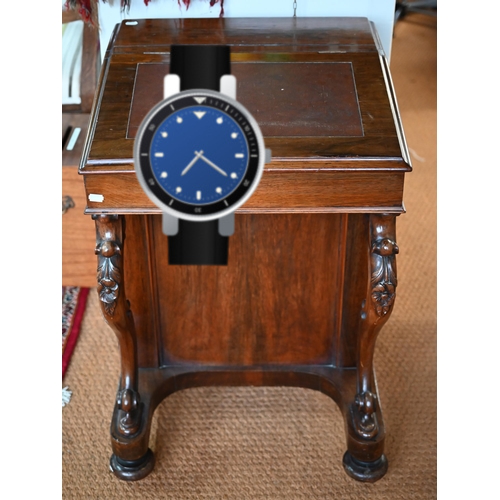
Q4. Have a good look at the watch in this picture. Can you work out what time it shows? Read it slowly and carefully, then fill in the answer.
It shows 7:21
